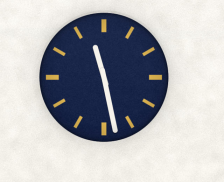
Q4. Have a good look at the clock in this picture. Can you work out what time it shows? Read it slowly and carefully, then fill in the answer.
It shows 11:28
